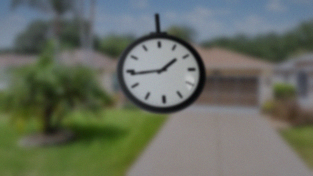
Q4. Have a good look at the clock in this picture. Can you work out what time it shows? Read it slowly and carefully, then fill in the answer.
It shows 1:44
